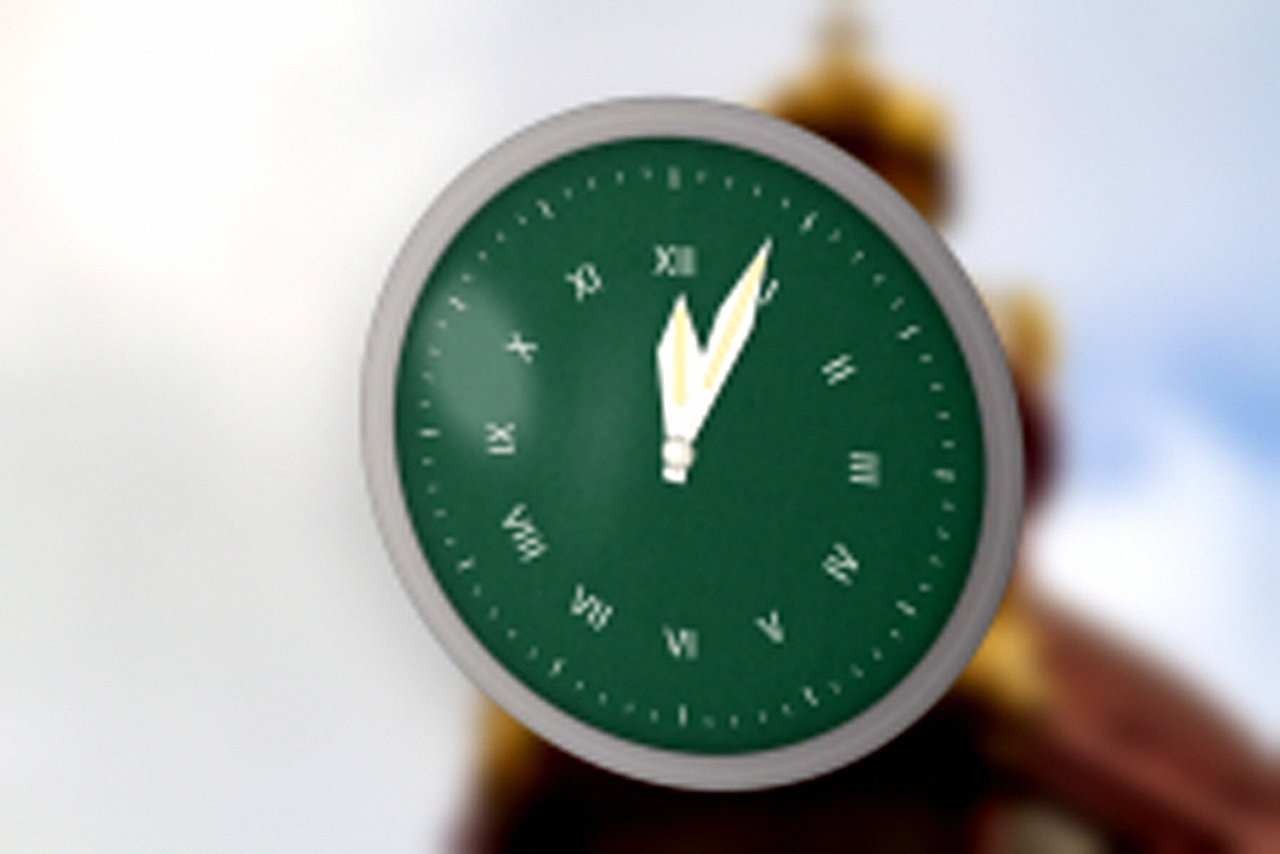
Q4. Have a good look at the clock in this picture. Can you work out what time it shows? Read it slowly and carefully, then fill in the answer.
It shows 12:04
